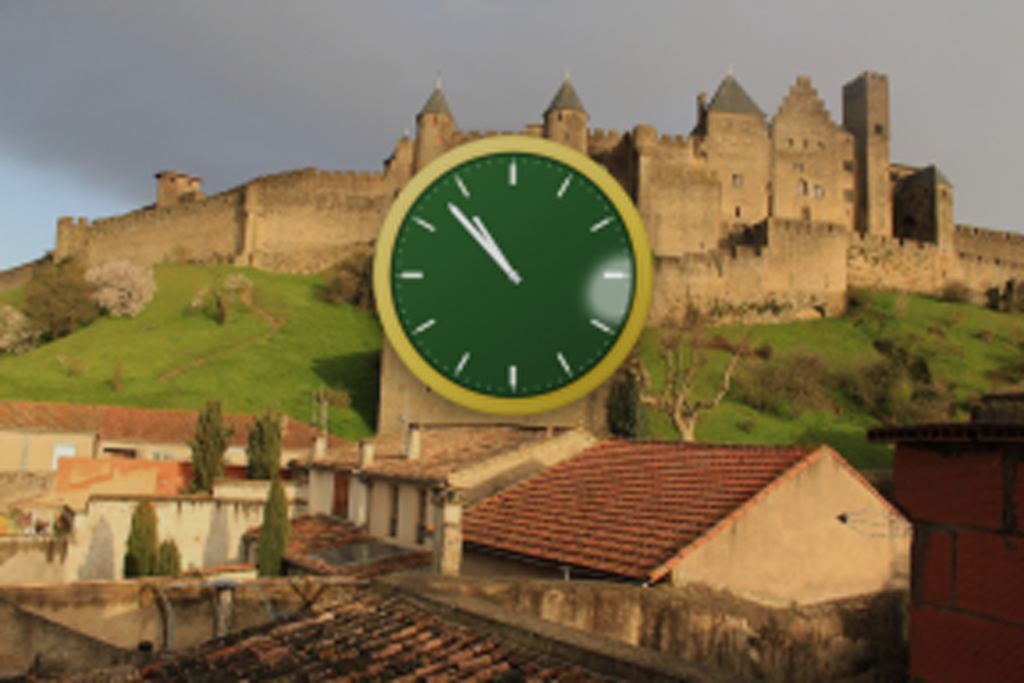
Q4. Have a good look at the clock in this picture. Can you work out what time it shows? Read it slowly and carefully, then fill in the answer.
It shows 10:53
